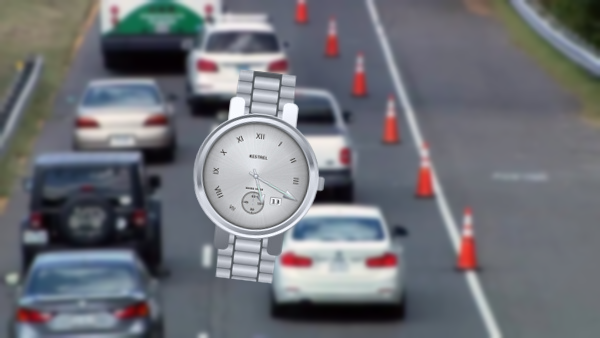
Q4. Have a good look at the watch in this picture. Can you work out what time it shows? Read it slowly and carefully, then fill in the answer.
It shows 5:19
